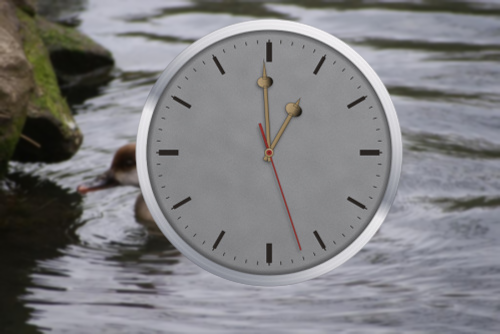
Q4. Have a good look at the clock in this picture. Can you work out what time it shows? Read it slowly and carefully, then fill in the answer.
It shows 12:59:27
